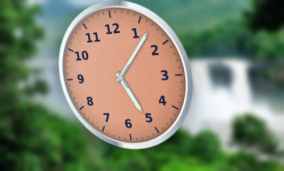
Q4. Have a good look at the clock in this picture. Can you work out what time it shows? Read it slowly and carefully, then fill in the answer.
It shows 5:07
